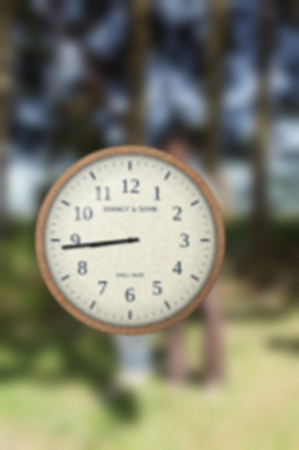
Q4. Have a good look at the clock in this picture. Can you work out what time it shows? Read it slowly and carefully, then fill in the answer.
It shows 8:44
